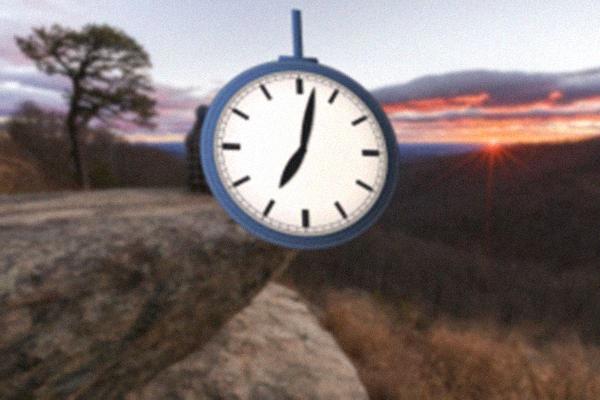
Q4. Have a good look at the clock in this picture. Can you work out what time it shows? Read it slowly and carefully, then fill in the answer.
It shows 7:02
